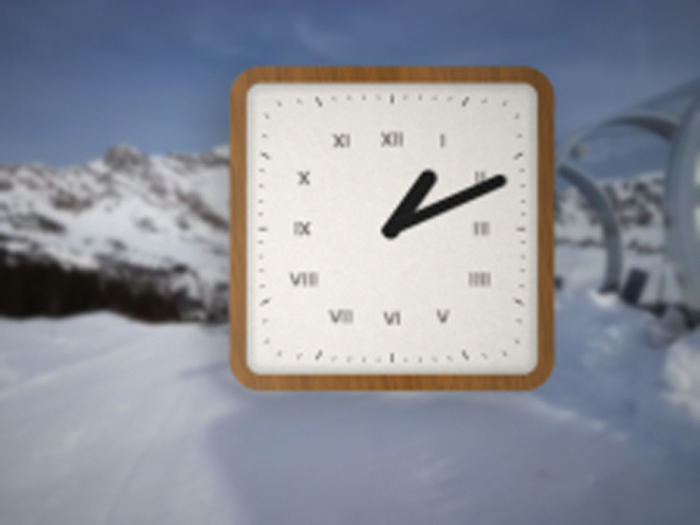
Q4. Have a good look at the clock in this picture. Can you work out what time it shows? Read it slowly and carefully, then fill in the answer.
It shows 1:11
